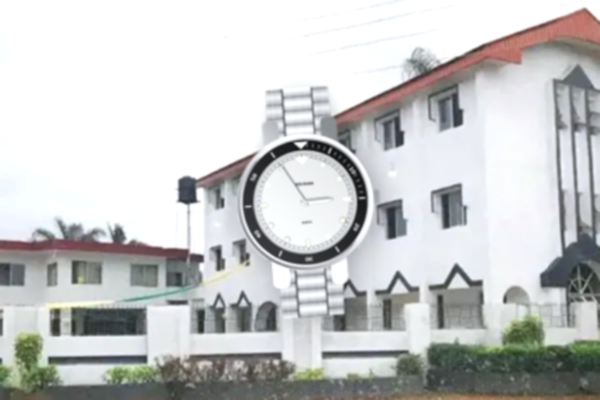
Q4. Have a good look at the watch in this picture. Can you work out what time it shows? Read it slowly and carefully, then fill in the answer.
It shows 2:55
